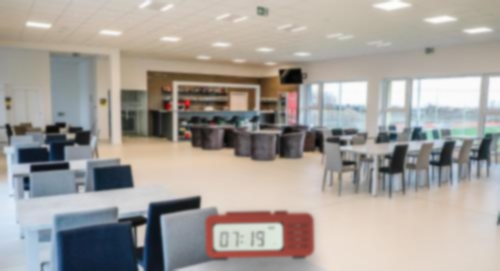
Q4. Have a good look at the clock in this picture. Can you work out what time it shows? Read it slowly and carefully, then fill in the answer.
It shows 7:19
